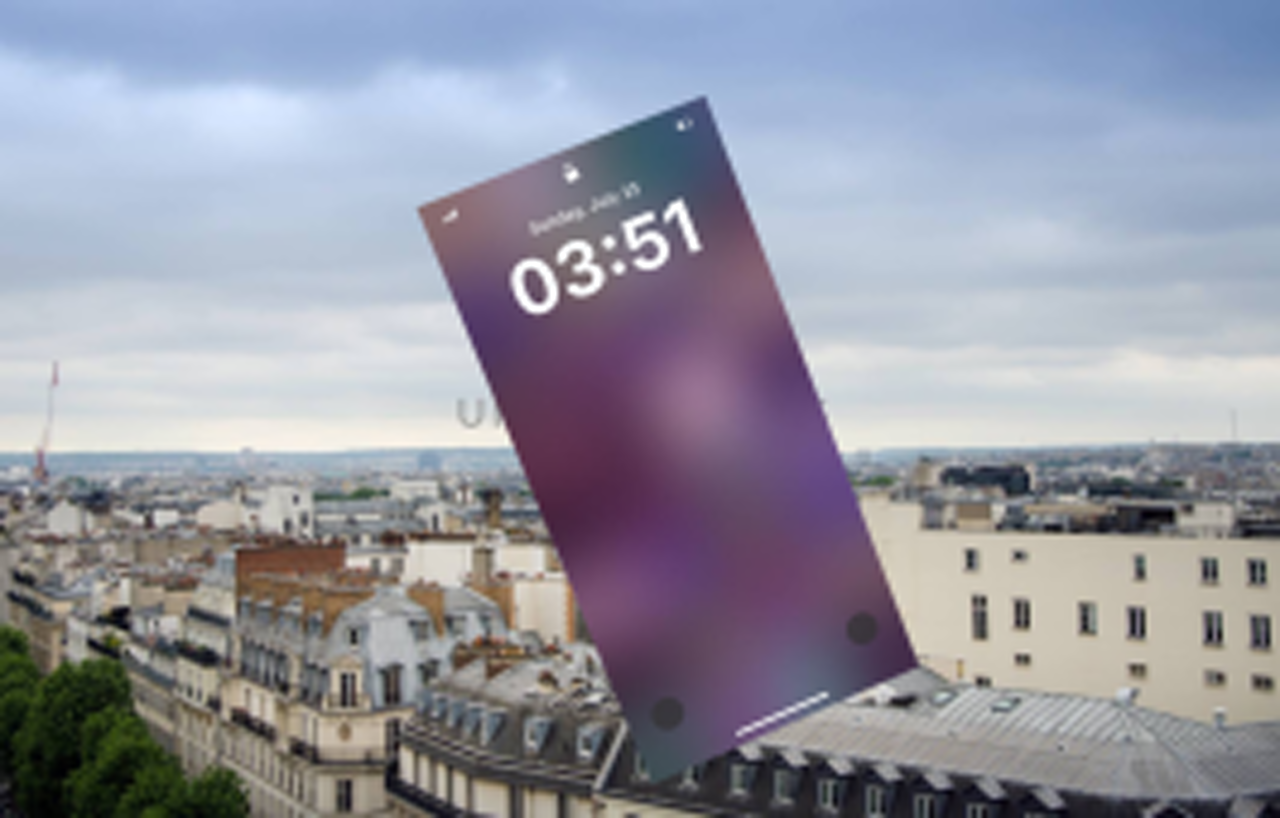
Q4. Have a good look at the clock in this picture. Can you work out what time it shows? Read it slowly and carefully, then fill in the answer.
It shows 3:51
